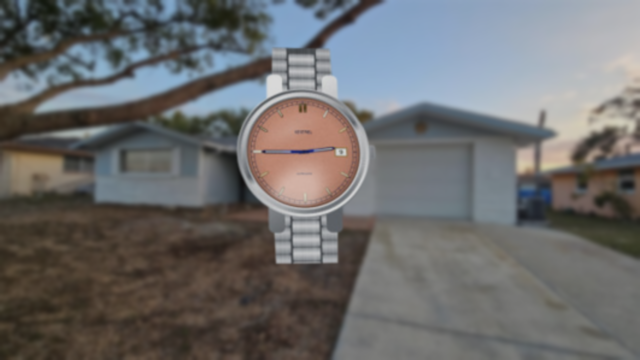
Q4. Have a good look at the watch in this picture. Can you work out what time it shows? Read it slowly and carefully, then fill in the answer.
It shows 2:45
